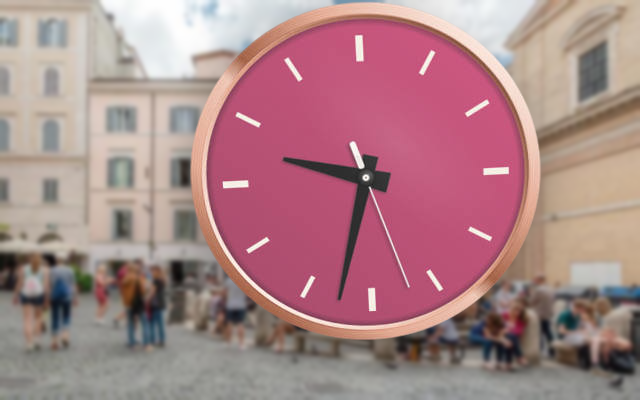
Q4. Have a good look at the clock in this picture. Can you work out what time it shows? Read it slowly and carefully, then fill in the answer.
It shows 9:32:27
